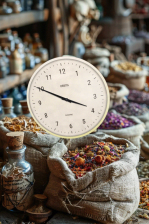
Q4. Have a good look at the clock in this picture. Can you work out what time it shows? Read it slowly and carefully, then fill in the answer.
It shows 3:50
